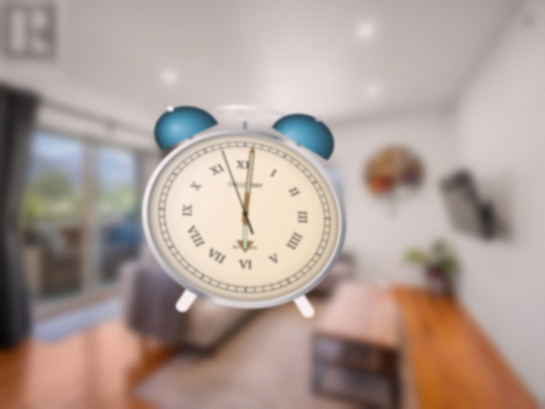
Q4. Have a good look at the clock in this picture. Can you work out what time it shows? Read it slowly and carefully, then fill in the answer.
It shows 6:00:57
